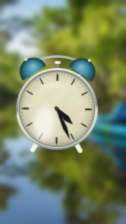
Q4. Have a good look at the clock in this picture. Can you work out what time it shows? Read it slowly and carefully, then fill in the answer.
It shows 4:26
